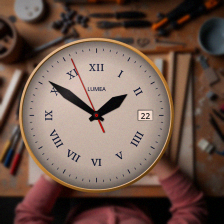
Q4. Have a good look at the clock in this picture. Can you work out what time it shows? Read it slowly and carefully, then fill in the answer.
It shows 1:50:56
